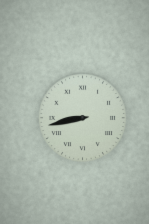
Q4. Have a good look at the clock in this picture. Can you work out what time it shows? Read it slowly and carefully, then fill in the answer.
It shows 8:43
